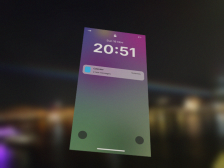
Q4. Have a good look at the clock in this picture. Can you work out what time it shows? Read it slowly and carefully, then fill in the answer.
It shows 20:51
